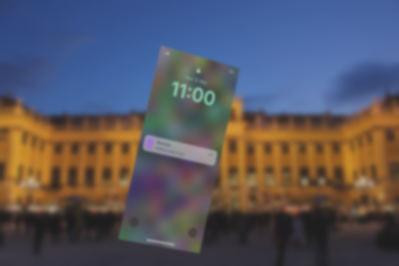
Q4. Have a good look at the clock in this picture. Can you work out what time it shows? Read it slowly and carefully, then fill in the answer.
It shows 11:00
